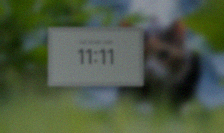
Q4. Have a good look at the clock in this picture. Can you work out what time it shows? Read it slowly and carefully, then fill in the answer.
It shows 11:11
